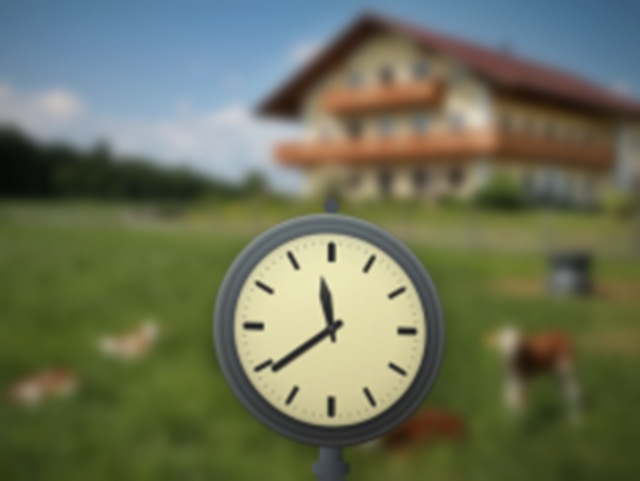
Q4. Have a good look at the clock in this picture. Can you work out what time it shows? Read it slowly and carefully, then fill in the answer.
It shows 11:39
